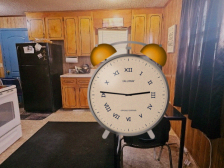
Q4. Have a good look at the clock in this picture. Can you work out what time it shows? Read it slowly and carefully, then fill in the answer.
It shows 2:46
